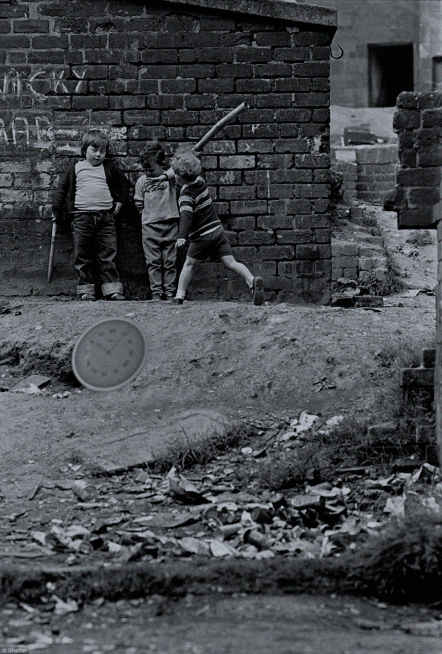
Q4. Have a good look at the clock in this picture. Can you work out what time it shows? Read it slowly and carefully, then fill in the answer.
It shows 10:06
